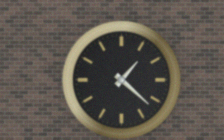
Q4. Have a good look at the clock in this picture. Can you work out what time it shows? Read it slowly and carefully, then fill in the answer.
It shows 1:22
